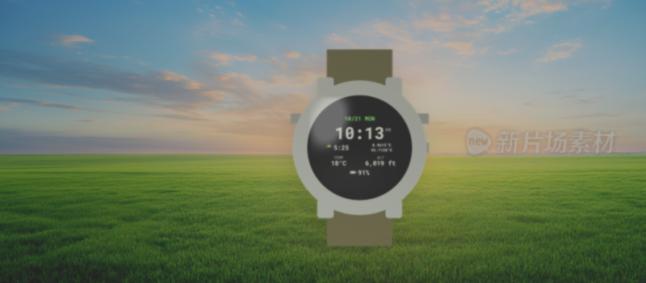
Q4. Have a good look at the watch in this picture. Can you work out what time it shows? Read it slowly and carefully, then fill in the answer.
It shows 10:13
